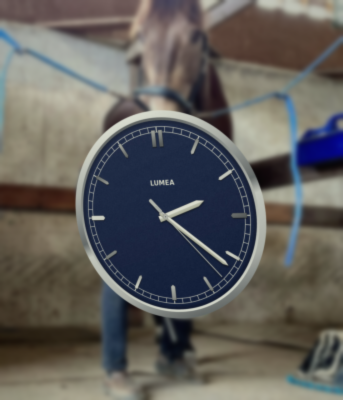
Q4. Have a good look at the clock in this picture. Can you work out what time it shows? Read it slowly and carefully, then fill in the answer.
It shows 2:21:23
